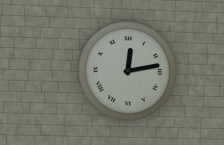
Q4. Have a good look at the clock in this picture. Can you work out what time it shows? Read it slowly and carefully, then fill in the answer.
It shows 12:13
